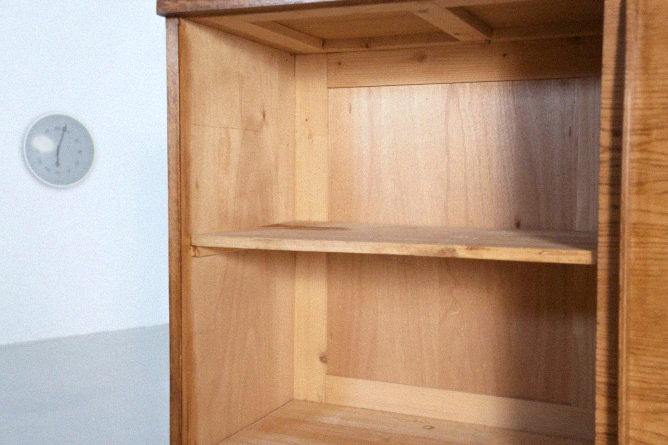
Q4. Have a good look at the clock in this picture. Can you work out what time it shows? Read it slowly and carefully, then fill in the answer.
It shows 6:03
